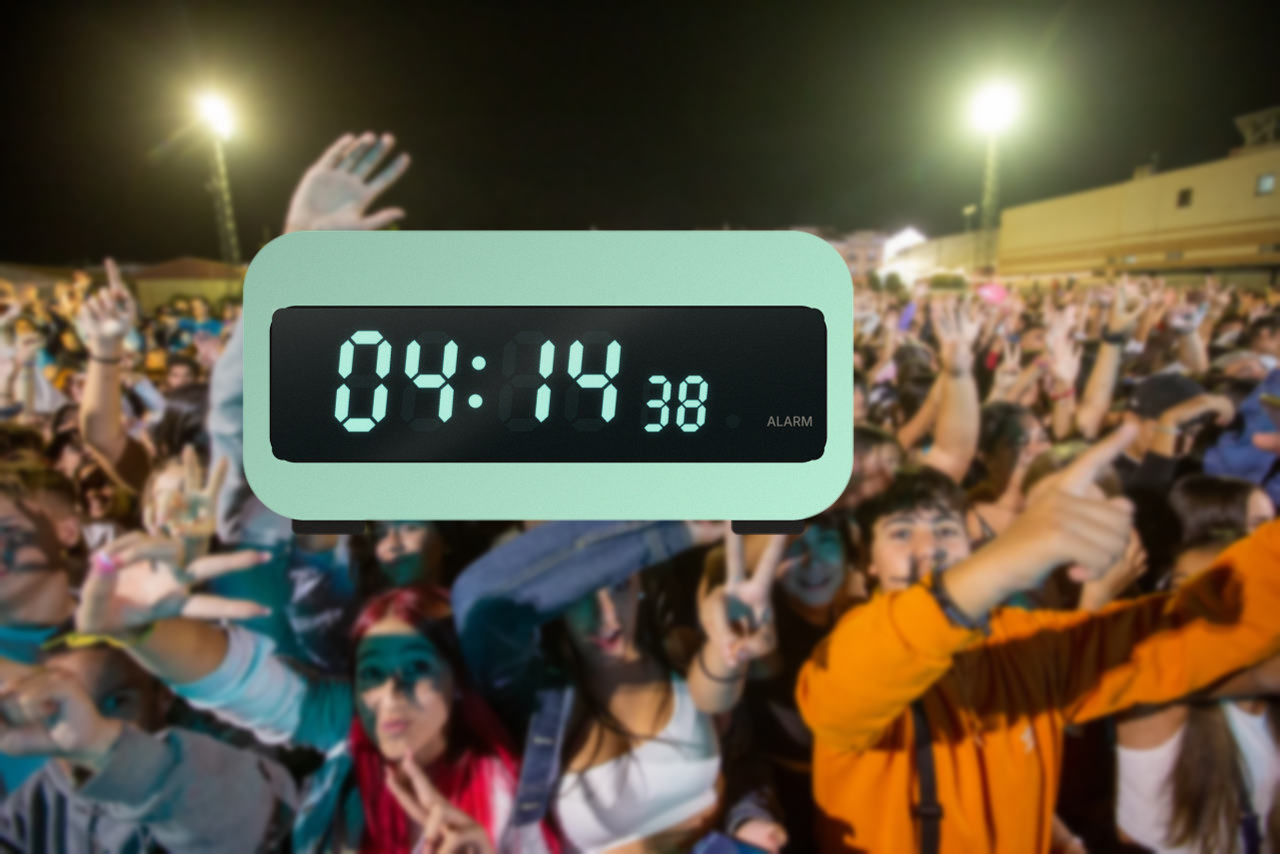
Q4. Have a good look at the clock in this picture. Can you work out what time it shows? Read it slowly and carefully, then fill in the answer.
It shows 4:14:38
